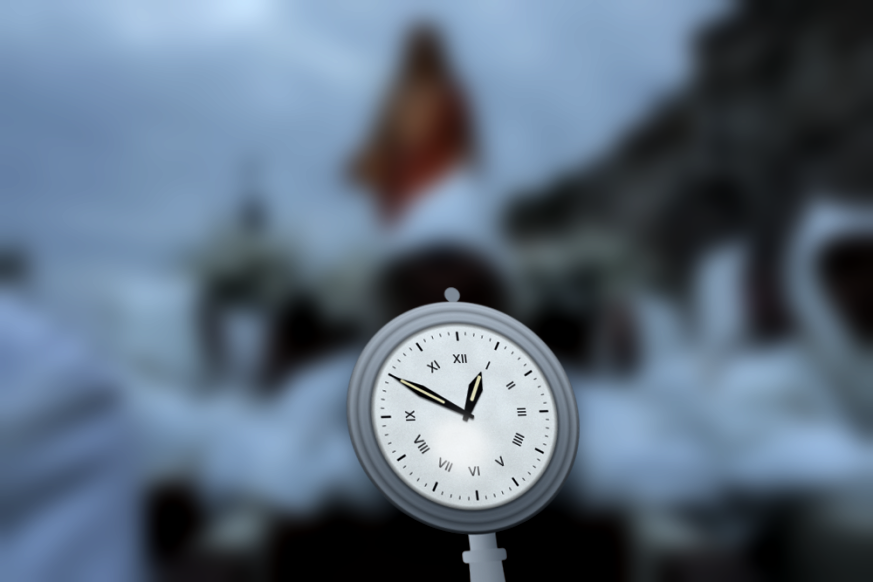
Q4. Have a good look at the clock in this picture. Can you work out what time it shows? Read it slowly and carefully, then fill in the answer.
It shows 12:50
